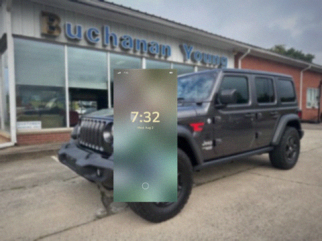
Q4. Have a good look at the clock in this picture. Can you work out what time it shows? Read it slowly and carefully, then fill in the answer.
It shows 7:32
